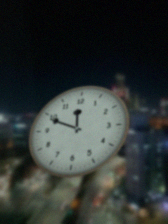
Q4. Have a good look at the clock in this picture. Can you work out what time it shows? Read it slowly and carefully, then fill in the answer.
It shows 11:49
